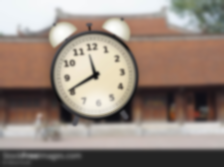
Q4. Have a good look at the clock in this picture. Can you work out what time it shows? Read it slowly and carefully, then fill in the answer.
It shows 11:41
